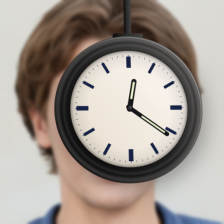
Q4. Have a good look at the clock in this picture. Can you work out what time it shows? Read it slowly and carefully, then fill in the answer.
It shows 12:21
